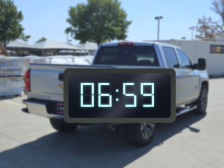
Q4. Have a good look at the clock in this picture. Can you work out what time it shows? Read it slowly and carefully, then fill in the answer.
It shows 6:59
